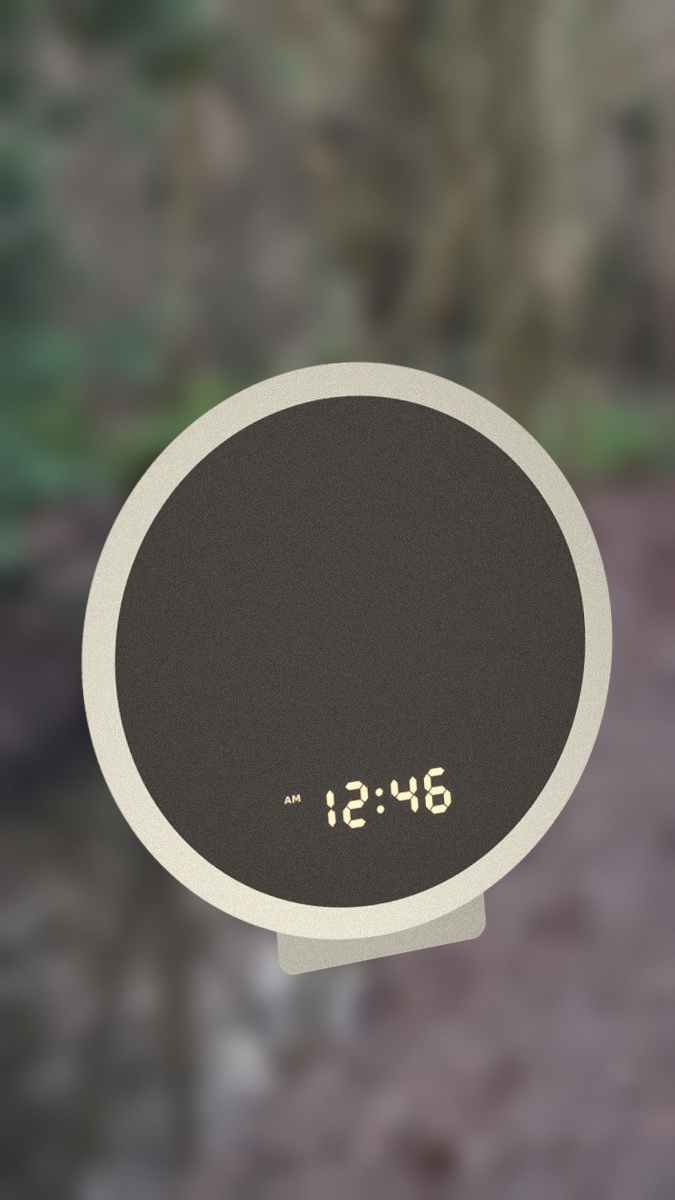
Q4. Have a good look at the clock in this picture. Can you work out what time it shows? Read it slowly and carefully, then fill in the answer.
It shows 12:46
